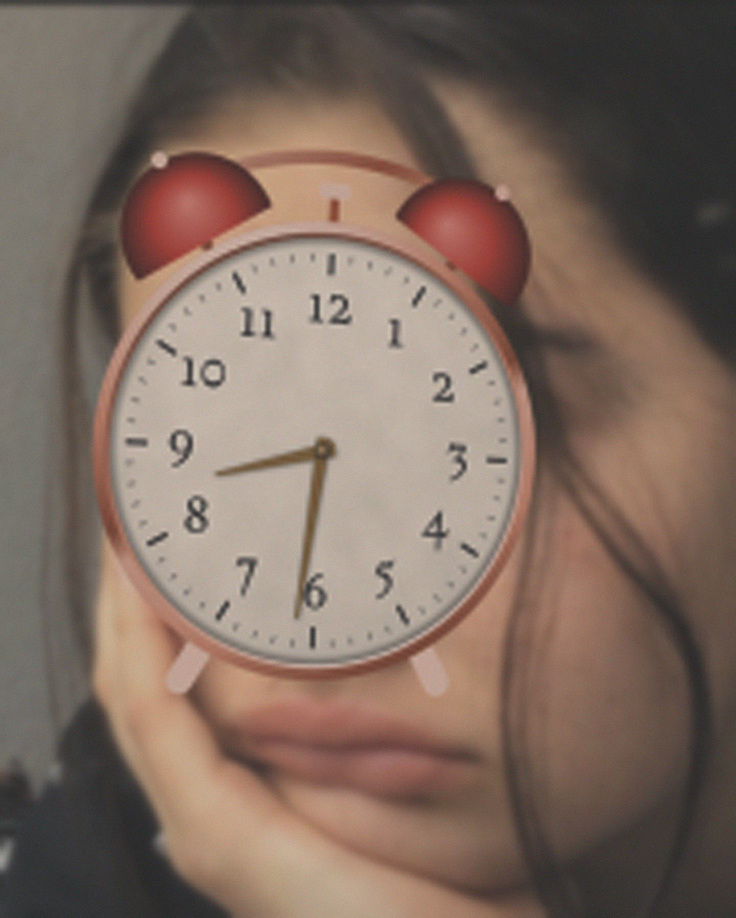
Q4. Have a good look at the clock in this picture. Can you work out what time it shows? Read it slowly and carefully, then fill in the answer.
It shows 8:31
